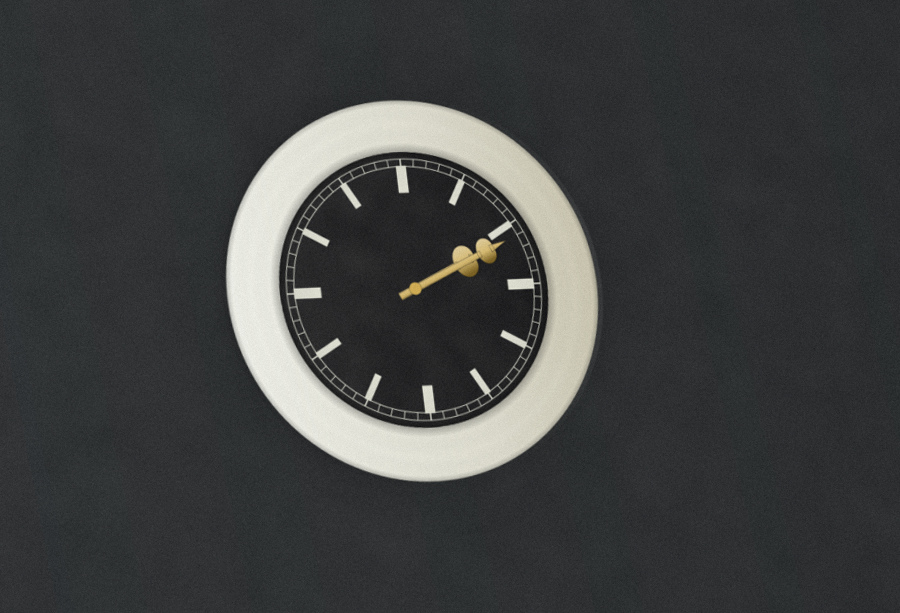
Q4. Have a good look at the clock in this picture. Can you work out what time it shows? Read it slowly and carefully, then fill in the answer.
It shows 2:11
